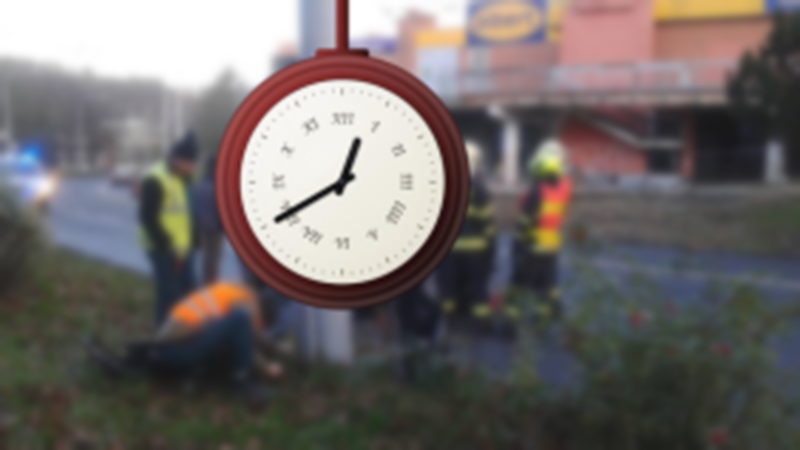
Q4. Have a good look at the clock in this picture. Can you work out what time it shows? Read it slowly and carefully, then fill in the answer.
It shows 12:40
